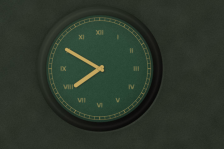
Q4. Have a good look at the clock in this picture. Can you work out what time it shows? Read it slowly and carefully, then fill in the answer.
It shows 7:50
